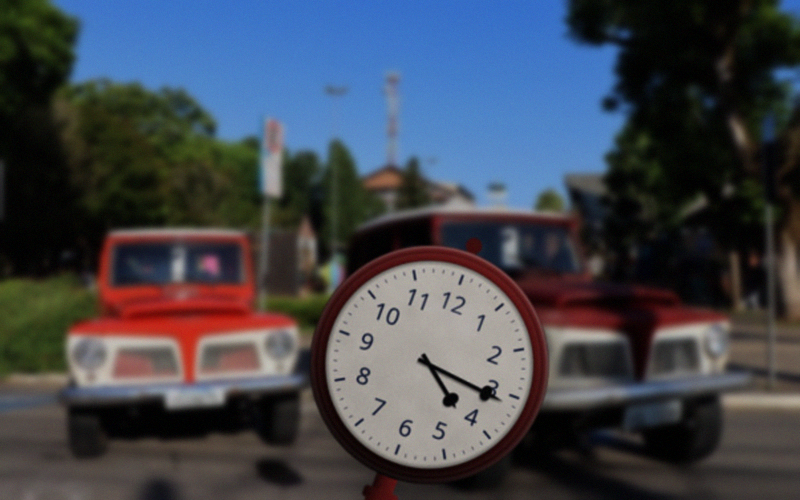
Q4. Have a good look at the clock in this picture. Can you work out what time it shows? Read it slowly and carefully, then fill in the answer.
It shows 4:16
